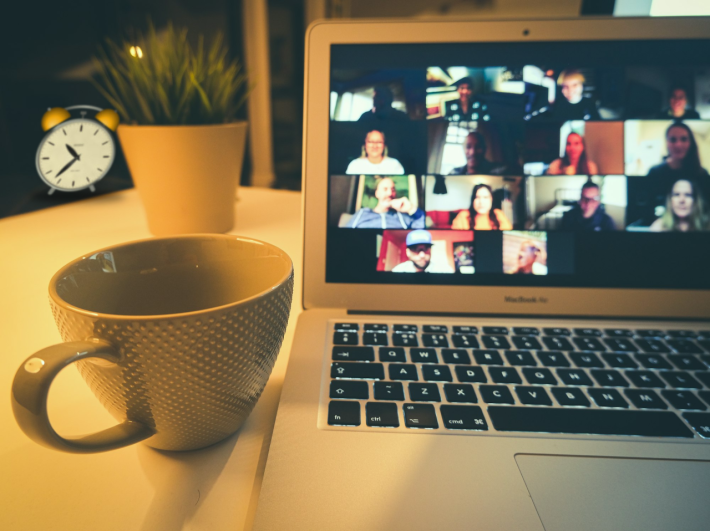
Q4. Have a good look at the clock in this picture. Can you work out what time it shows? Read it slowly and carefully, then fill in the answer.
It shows 10:37
